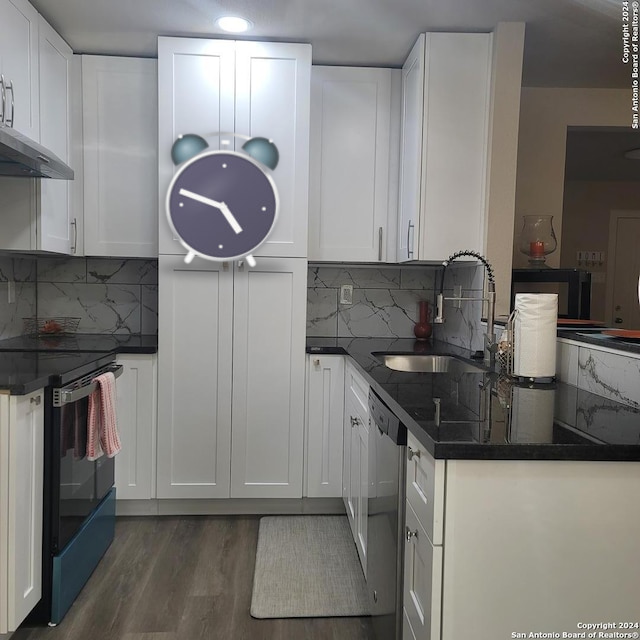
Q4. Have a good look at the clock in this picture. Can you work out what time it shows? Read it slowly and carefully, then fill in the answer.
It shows 4:48
